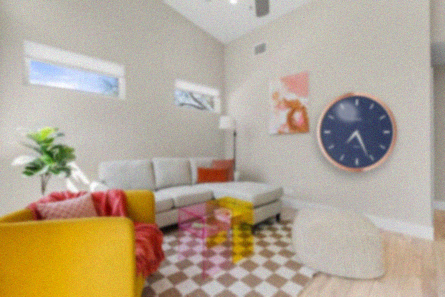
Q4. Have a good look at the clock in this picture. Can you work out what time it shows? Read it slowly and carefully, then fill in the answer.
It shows 7:26
